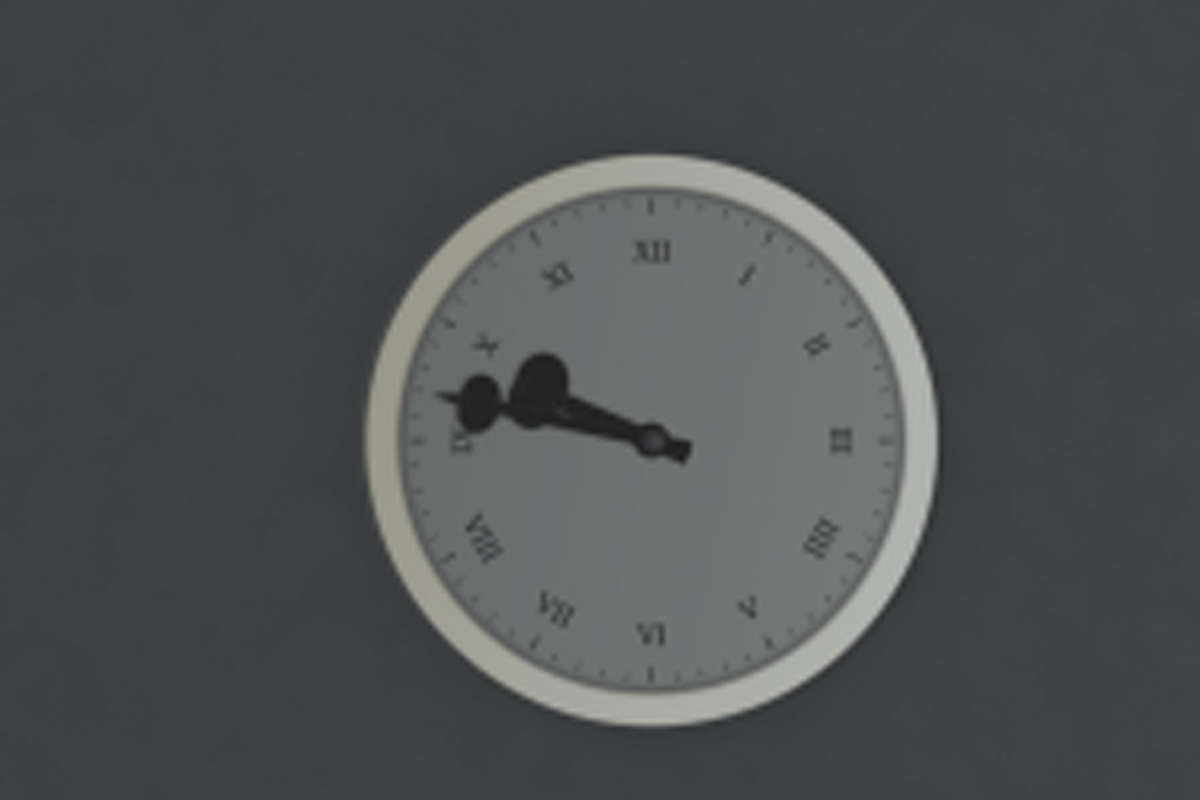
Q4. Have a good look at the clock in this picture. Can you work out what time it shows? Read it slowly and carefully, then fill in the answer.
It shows 9:47
